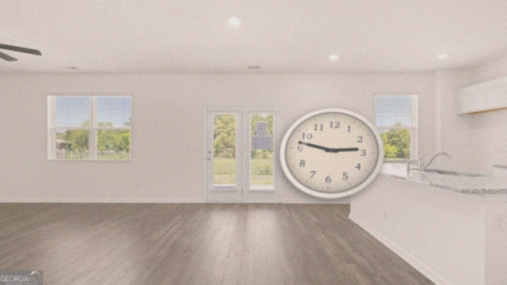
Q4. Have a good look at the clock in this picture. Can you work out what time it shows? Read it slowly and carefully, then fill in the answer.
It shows 2:47
